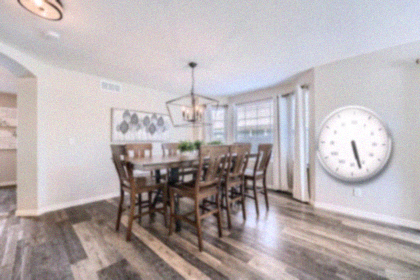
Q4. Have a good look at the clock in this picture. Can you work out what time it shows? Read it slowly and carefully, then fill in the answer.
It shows 5:27
